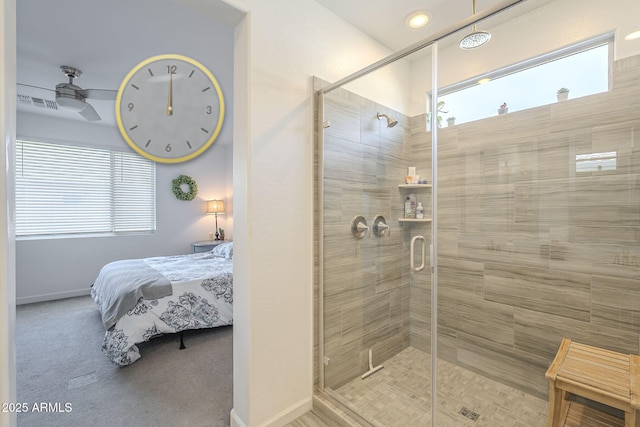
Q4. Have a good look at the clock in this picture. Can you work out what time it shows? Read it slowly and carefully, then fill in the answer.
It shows 12:00
